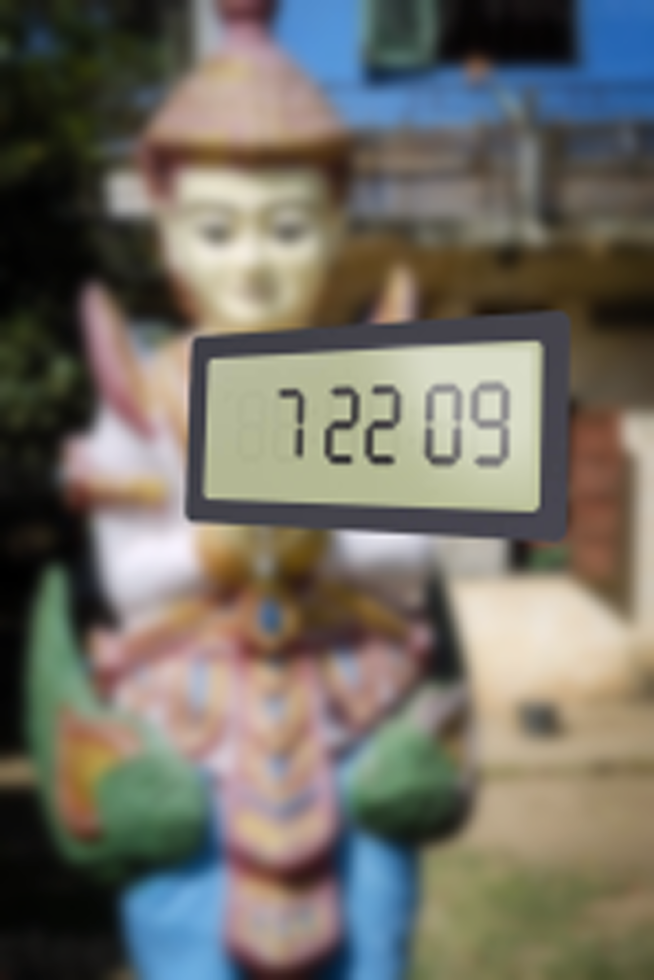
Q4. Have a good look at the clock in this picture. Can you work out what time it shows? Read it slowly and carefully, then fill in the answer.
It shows 7:22:09
